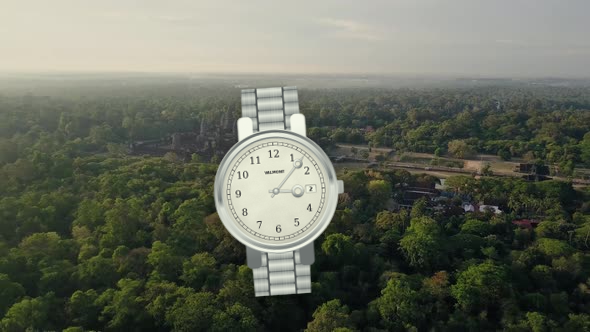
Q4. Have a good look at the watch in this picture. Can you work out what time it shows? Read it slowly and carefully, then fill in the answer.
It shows 3:07
